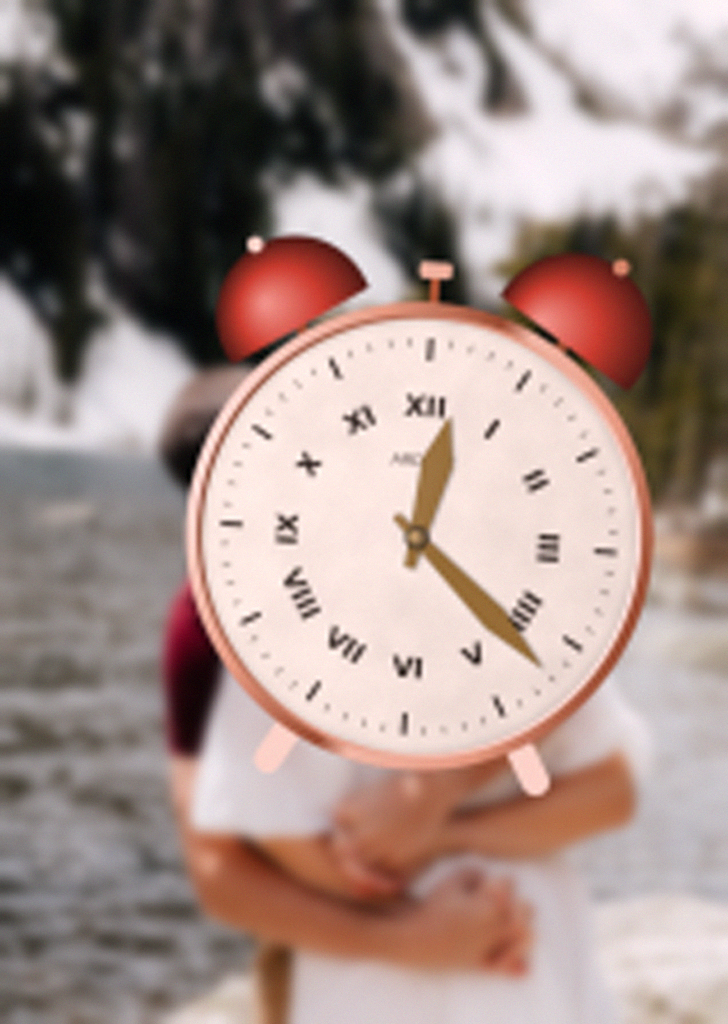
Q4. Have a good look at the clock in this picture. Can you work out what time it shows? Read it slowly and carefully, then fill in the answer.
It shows 12:22
